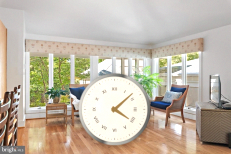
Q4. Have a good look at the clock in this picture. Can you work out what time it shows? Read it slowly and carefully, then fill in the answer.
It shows 4:08
